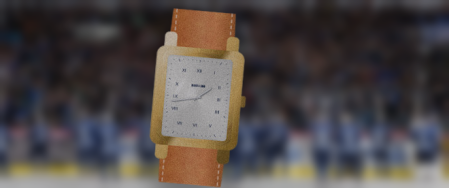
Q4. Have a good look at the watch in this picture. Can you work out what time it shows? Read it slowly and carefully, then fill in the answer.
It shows 1:43
